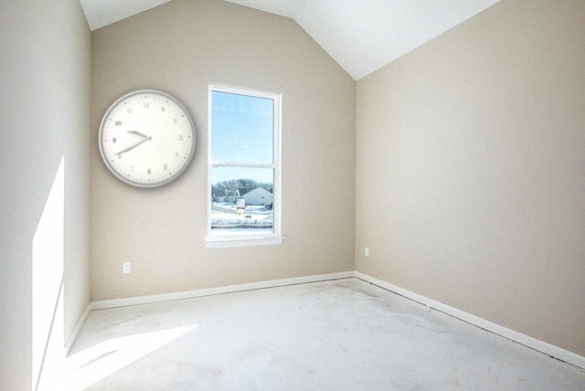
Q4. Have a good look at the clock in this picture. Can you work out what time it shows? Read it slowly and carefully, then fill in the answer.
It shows 9:41
